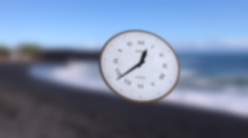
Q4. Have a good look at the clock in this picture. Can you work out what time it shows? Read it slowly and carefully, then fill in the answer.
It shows 12:38
